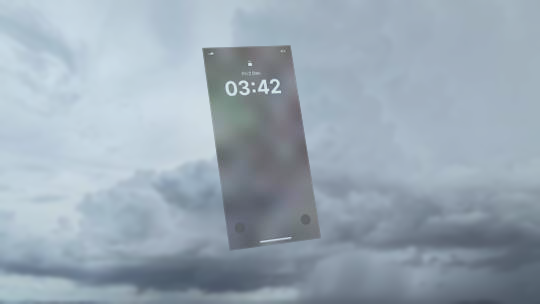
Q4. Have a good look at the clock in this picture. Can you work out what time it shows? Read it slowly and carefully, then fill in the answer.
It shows 3:42
